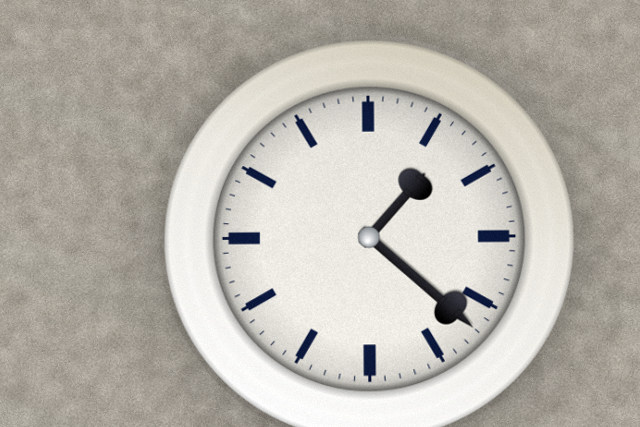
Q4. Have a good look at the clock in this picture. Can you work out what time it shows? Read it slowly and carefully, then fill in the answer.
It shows 1:22
